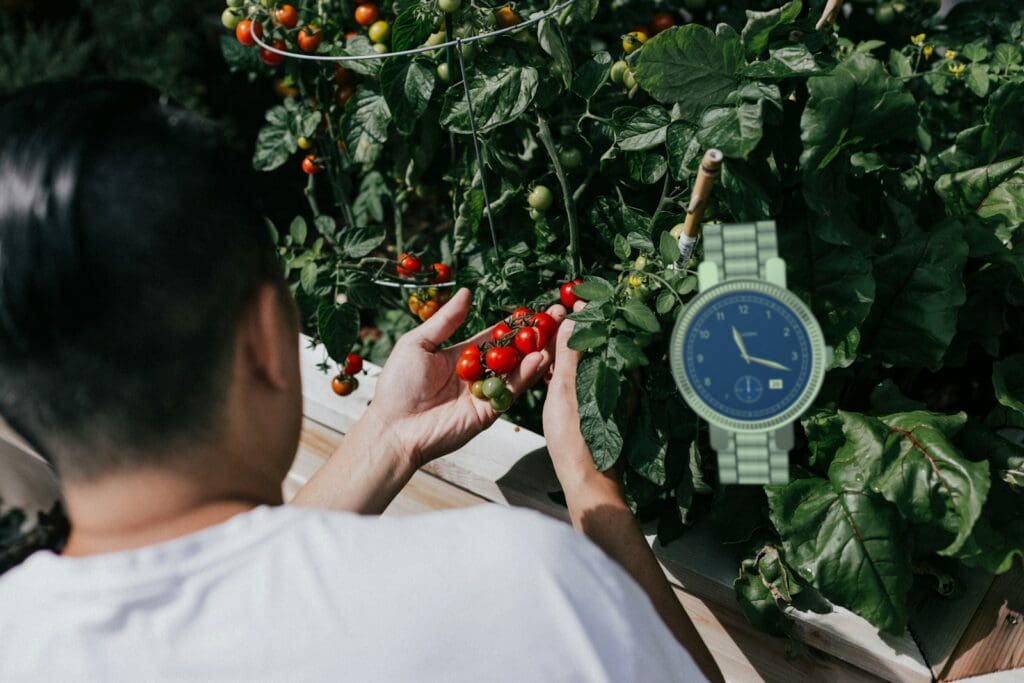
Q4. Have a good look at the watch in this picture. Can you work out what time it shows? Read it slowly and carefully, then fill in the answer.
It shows 11:18
